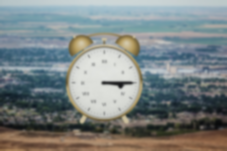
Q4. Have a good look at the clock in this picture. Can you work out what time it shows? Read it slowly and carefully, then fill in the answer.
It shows 3:15
